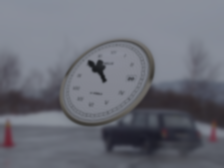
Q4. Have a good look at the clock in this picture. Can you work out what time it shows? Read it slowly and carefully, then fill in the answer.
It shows 10:51
